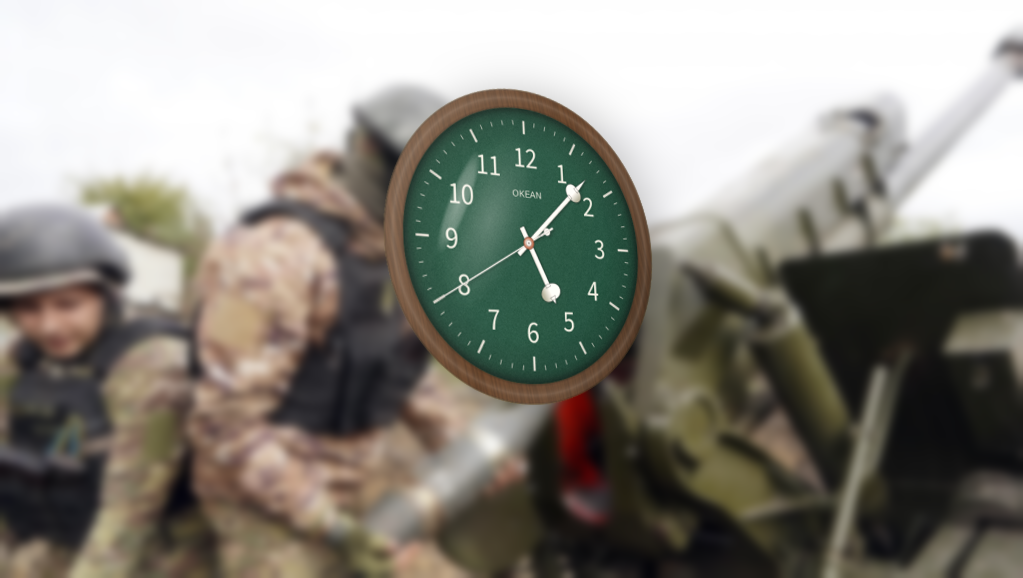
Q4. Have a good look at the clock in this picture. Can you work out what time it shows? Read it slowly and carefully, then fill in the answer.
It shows 5:07:40
